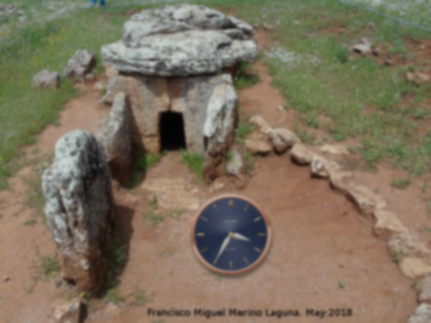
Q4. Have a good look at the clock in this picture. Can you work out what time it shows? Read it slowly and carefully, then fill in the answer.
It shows 3:35
